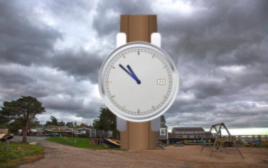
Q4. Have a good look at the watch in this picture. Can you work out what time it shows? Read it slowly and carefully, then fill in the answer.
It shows 10:52
